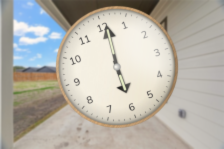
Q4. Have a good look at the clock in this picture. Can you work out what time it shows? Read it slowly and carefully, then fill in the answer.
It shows 6:01
